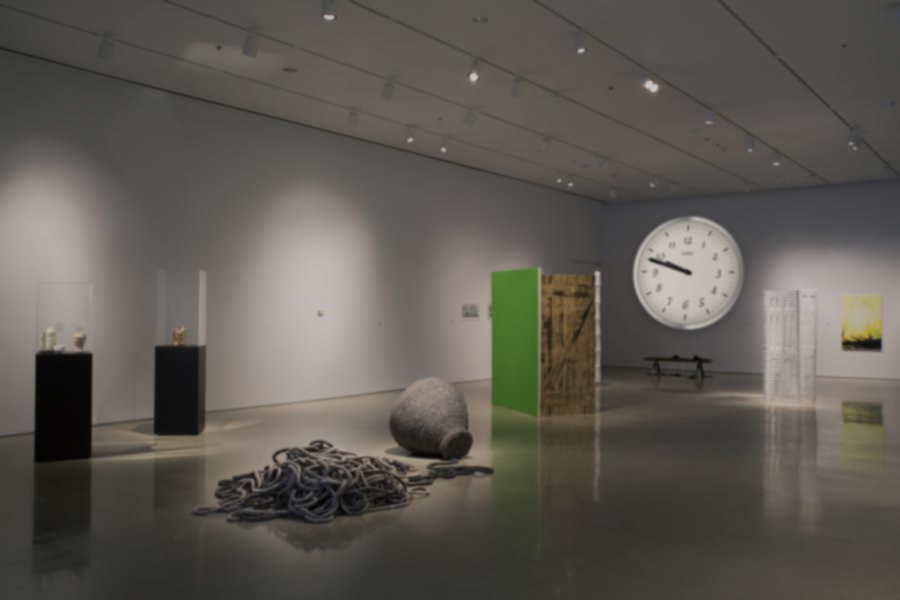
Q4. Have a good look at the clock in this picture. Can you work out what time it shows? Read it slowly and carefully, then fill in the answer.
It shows 9:48
